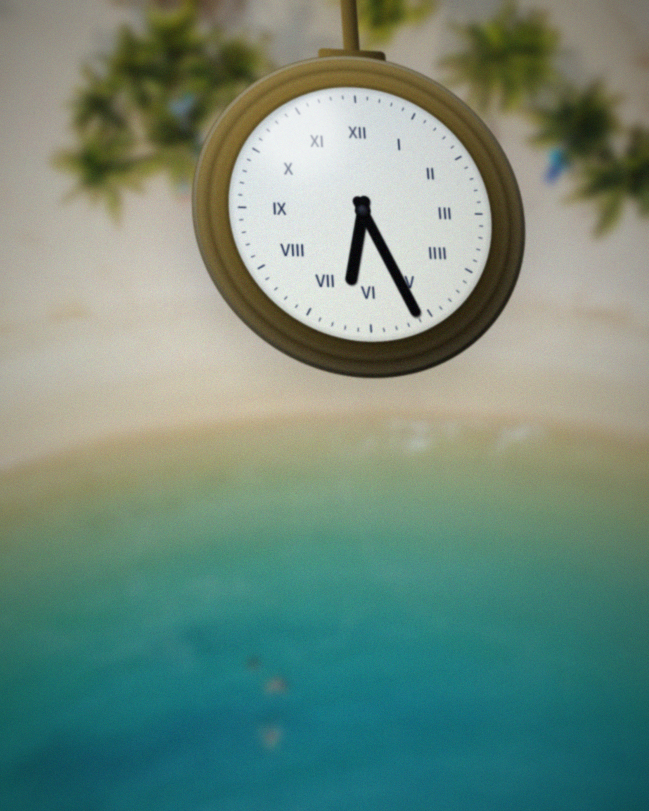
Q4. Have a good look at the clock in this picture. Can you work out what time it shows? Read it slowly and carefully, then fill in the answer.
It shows 6:26
